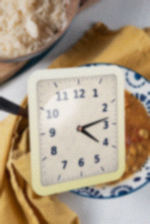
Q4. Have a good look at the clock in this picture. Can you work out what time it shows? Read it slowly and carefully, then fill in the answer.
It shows 4:13
